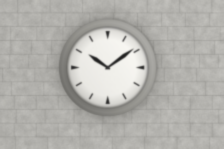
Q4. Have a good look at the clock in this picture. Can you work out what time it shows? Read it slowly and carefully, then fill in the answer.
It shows 10:09
